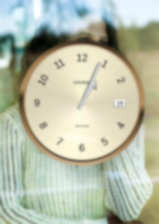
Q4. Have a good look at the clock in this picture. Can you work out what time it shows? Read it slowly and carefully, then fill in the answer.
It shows 1:04
